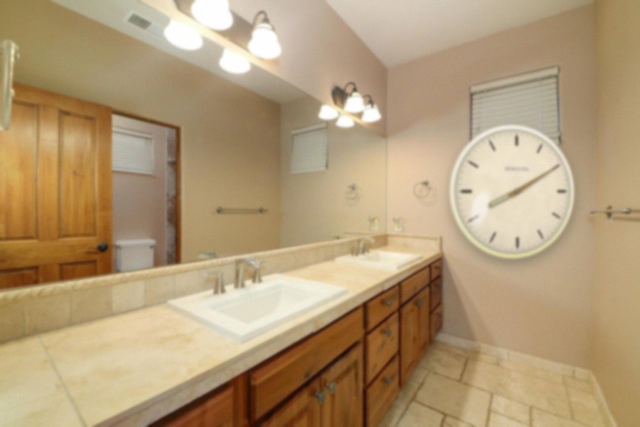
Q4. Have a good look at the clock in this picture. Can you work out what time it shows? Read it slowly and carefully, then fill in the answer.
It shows 8:10
